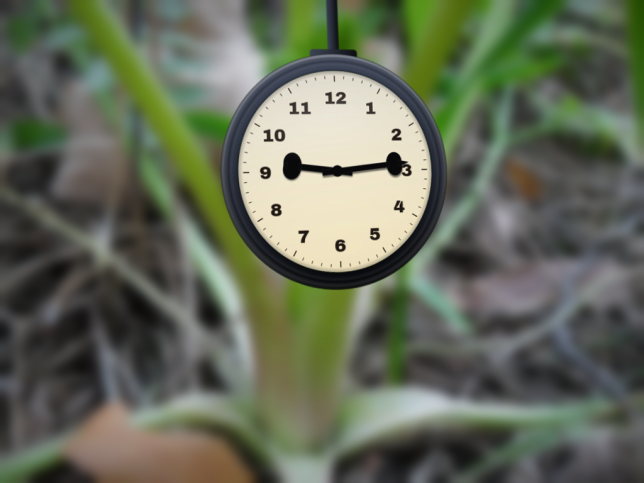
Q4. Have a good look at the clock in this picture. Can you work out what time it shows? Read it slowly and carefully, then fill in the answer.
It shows 9:14
